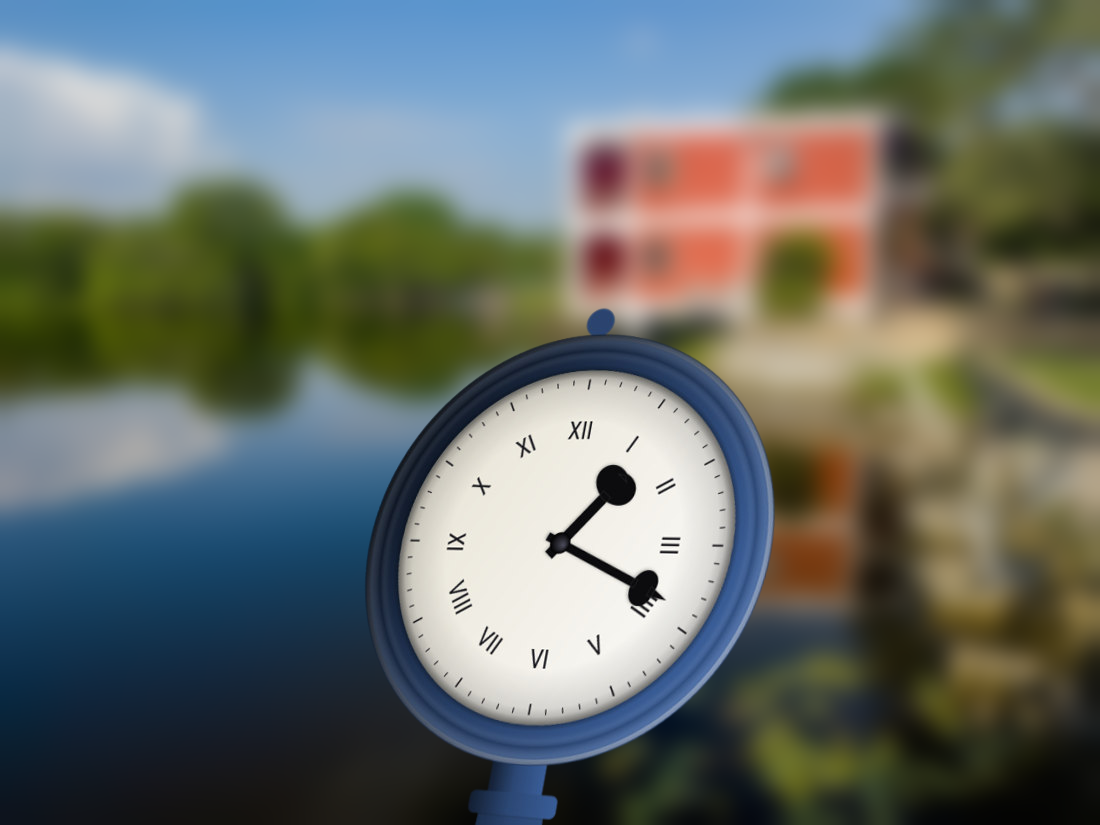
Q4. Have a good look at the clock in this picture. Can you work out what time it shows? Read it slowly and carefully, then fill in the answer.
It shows 1:19
